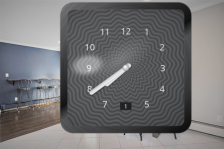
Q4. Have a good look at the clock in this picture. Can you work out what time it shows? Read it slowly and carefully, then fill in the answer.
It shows 7:39
